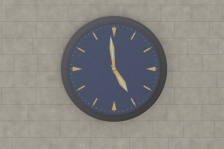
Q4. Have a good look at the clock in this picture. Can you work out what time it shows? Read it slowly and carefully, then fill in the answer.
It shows 4:59
